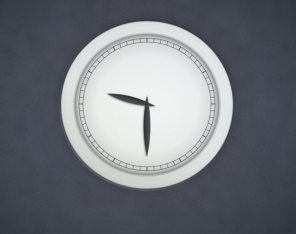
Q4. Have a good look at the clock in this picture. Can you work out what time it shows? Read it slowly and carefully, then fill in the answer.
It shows 9:30
